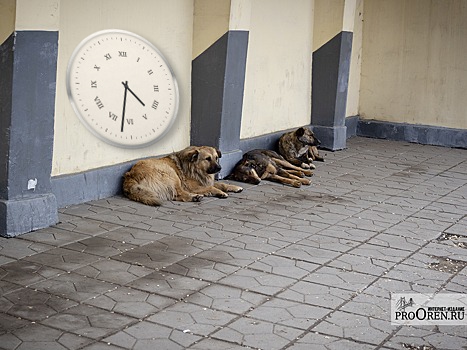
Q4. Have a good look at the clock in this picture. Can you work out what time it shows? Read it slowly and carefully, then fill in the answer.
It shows 4:32
